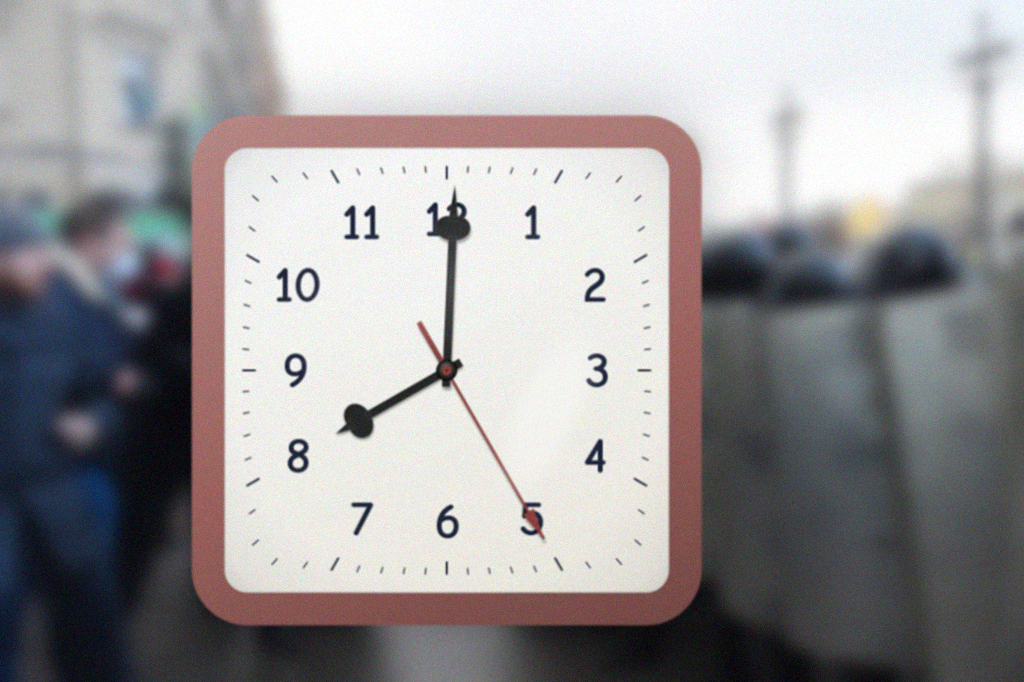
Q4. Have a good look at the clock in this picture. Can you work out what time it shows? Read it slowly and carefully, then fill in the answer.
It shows 8:00:25
